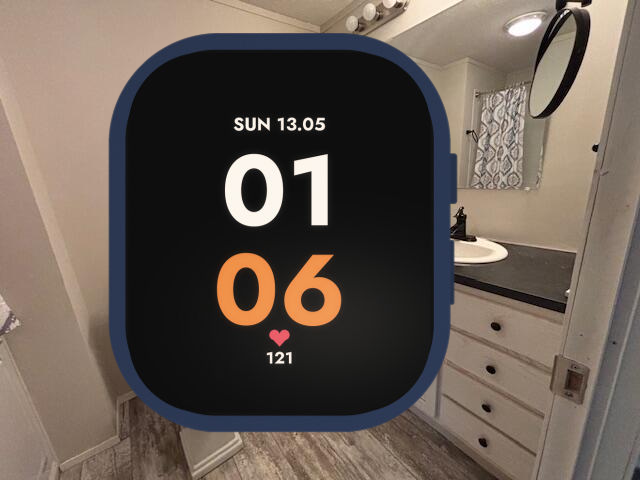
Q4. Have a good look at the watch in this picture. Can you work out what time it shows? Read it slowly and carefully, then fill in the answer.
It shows 1:06
